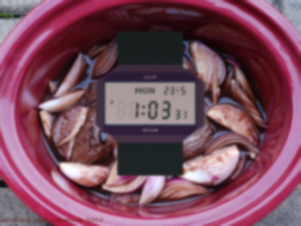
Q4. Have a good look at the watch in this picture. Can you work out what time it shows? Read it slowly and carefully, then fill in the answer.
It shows 1:03
